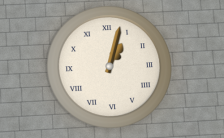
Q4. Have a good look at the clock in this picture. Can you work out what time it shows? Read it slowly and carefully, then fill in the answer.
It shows 1:03
